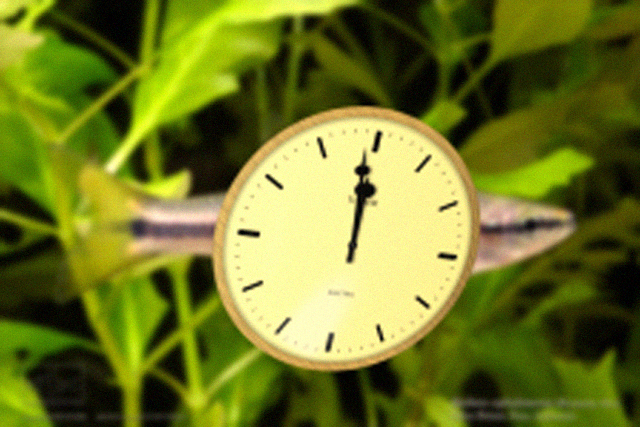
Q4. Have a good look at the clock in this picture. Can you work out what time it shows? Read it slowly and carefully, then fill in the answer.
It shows 11:59
